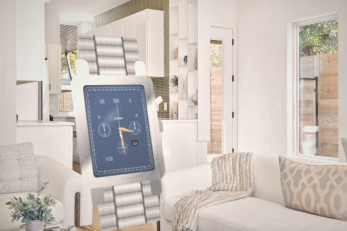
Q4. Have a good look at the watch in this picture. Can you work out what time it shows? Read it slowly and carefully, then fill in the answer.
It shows 3:29
